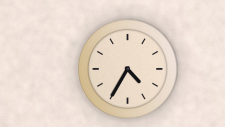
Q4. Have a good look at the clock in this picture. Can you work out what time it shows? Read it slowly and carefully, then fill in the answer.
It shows 4:35
